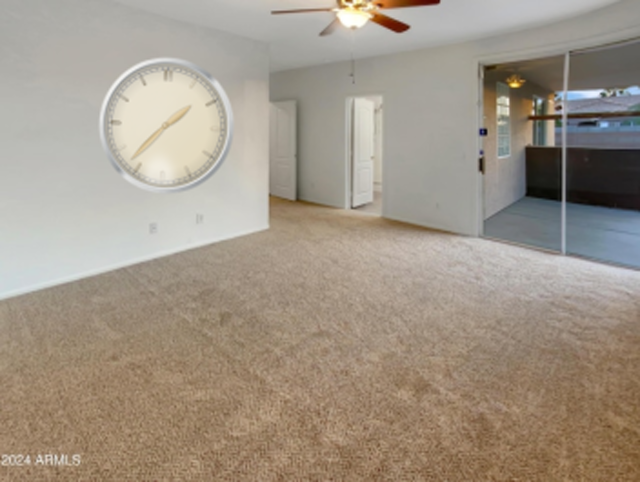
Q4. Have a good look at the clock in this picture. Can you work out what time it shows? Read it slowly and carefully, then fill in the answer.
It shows 1:37
